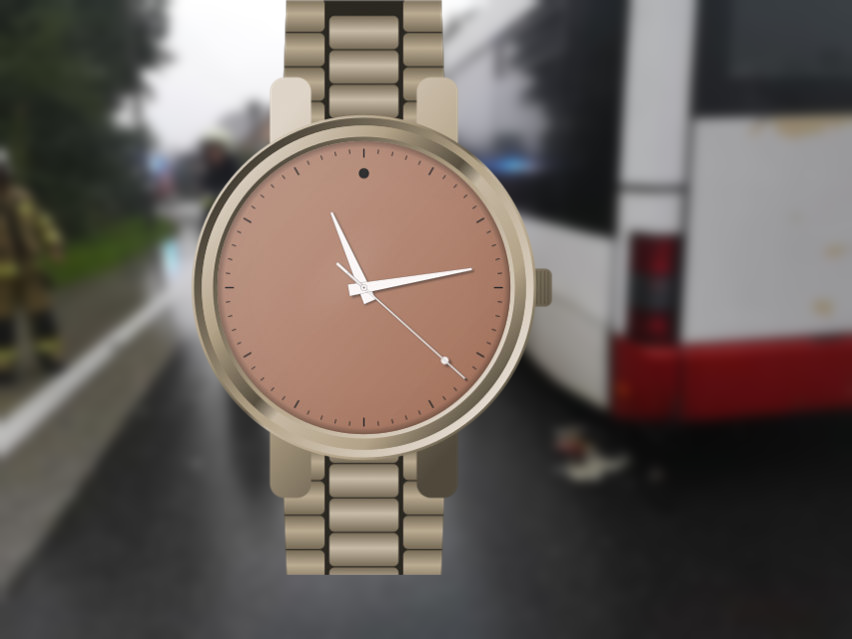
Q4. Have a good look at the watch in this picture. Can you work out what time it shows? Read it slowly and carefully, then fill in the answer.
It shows 11:13:22
